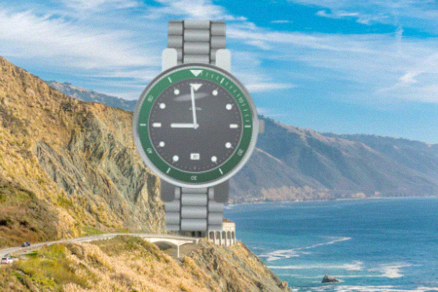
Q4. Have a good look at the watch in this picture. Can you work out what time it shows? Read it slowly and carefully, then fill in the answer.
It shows 8:59
